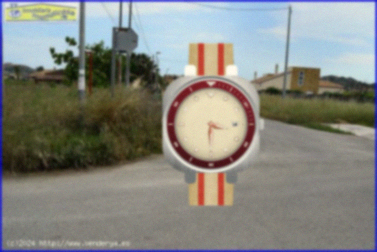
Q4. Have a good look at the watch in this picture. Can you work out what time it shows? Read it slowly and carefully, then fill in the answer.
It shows 3:30
